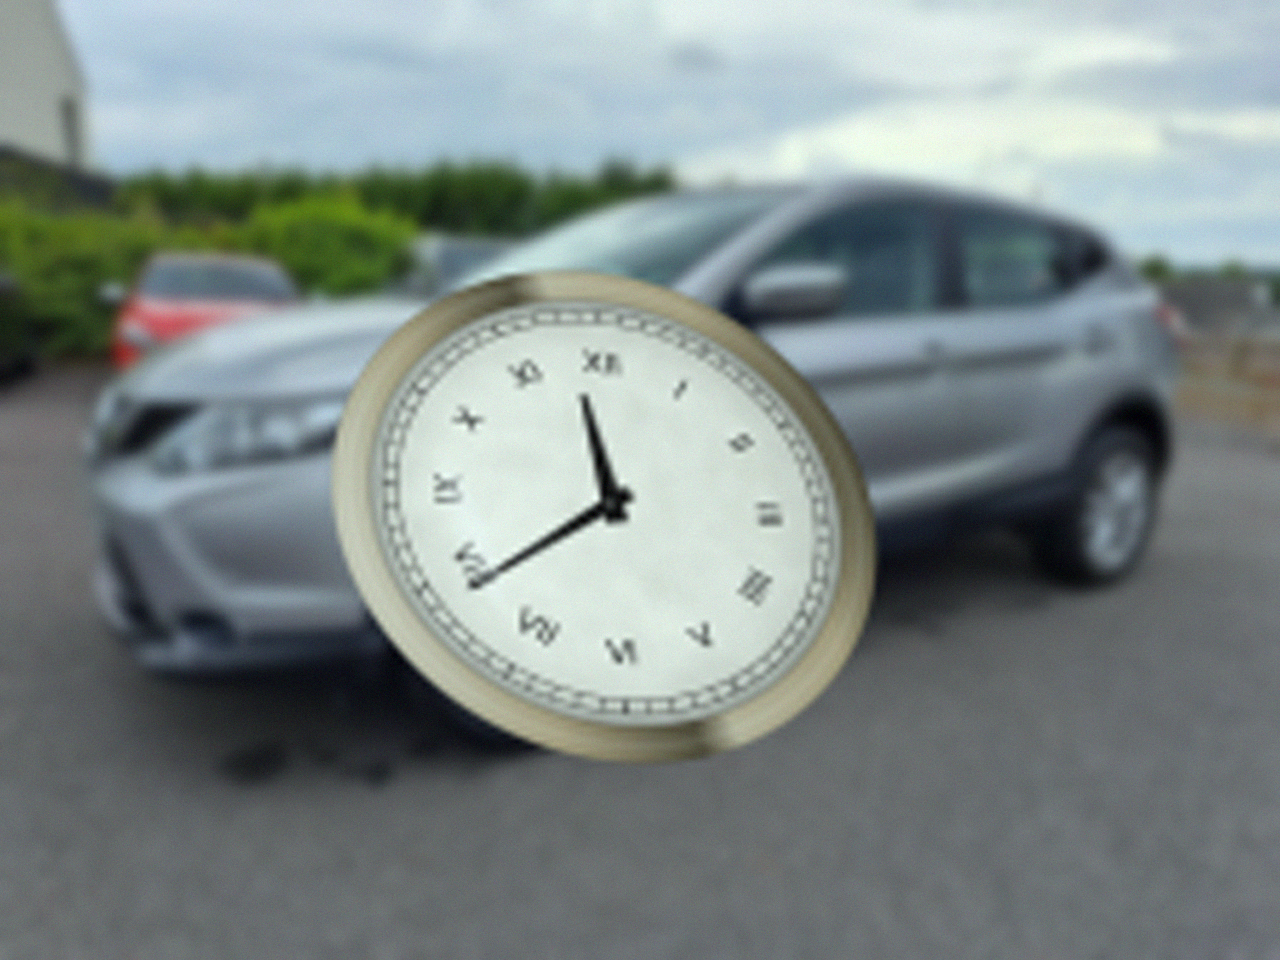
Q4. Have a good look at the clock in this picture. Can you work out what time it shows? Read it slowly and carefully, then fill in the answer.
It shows 11:39
